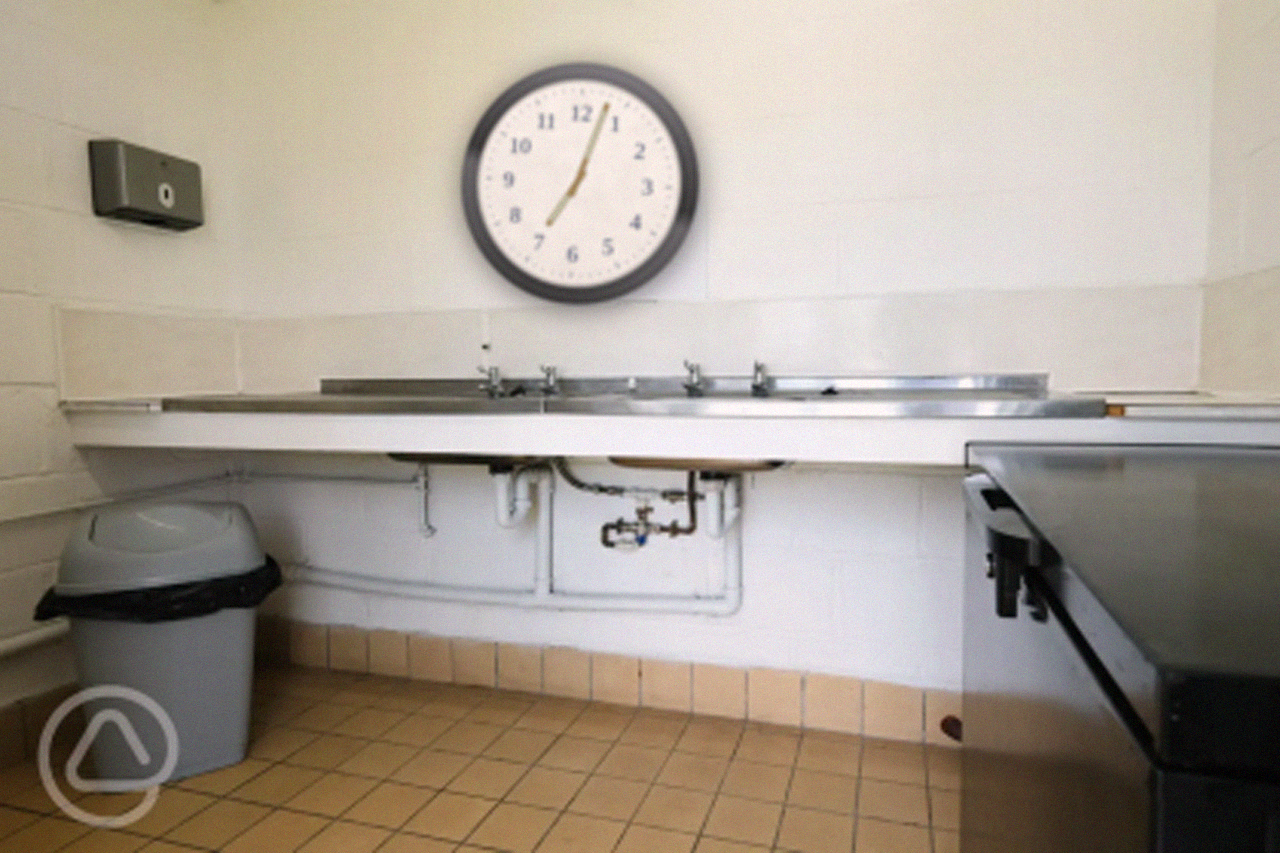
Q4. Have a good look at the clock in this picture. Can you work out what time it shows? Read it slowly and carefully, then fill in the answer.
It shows 7:03
